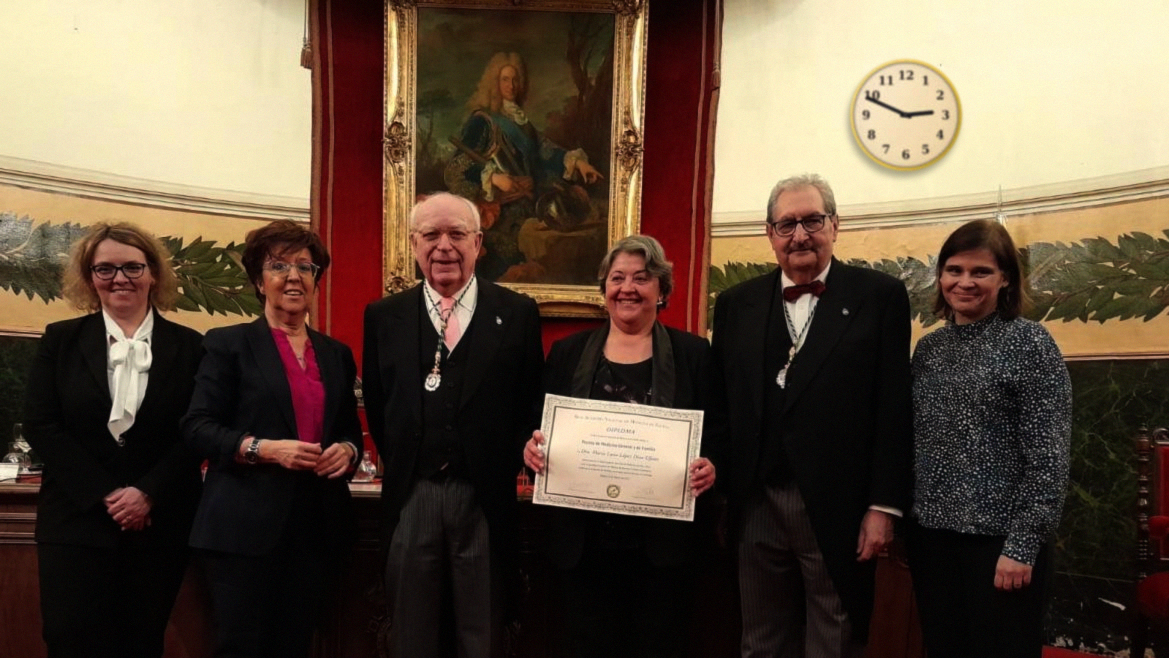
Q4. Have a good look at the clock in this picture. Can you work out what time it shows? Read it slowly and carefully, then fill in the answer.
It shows 2:49
